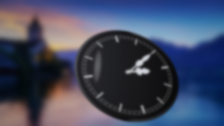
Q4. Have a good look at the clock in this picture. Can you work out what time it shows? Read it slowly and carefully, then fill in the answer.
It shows 3:10
